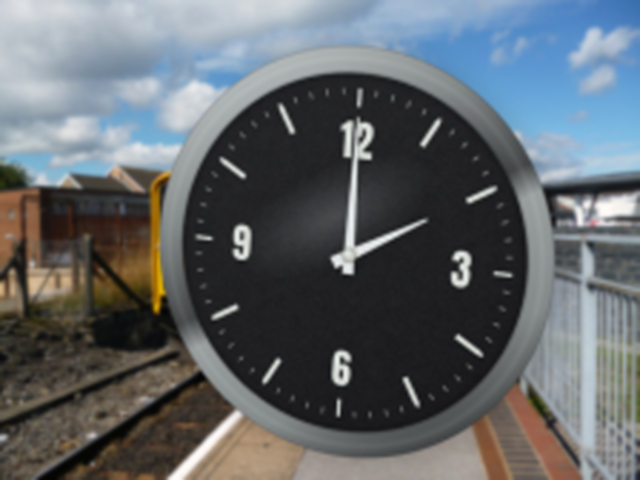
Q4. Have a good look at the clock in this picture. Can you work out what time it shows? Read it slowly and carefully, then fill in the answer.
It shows 2:00
